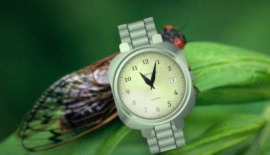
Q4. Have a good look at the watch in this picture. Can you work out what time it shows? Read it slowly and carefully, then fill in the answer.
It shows 11:04
